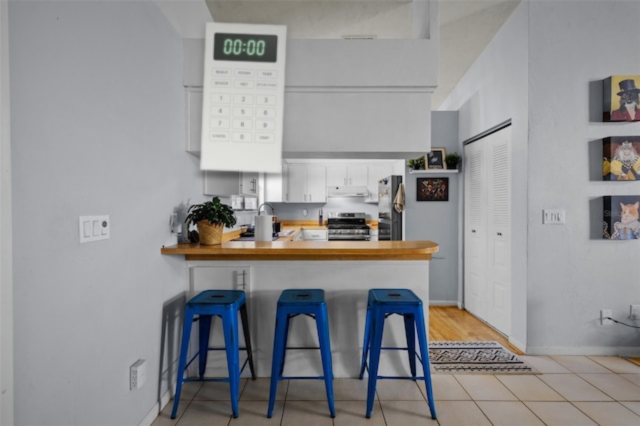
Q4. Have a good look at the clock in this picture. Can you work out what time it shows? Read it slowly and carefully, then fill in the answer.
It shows 0:00
